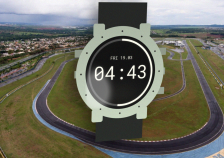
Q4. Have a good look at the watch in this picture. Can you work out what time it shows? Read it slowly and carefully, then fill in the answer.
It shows 4:43
